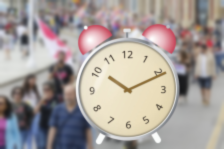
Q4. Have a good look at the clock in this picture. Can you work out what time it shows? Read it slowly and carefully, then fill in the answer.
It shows 10:11
